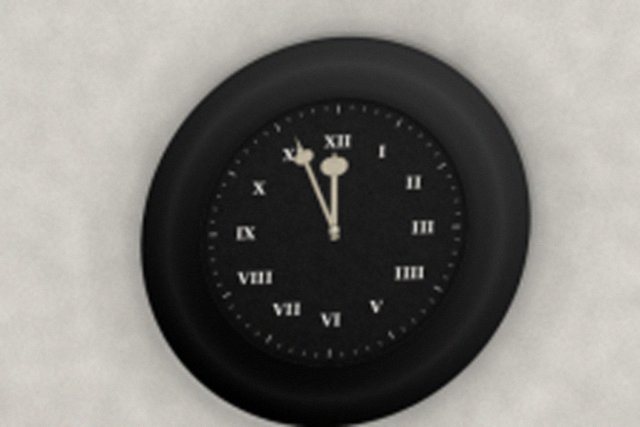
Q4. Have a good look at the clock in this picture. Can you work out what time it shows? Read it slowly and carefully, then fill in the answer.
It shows 11:56
